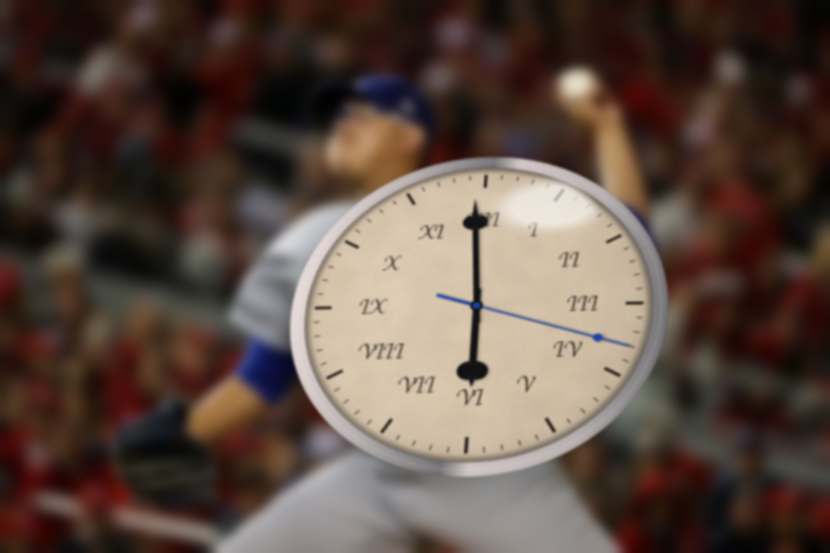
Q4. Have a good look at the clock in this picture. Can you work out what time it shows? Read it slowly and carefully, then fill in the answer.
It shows 5:59:18
